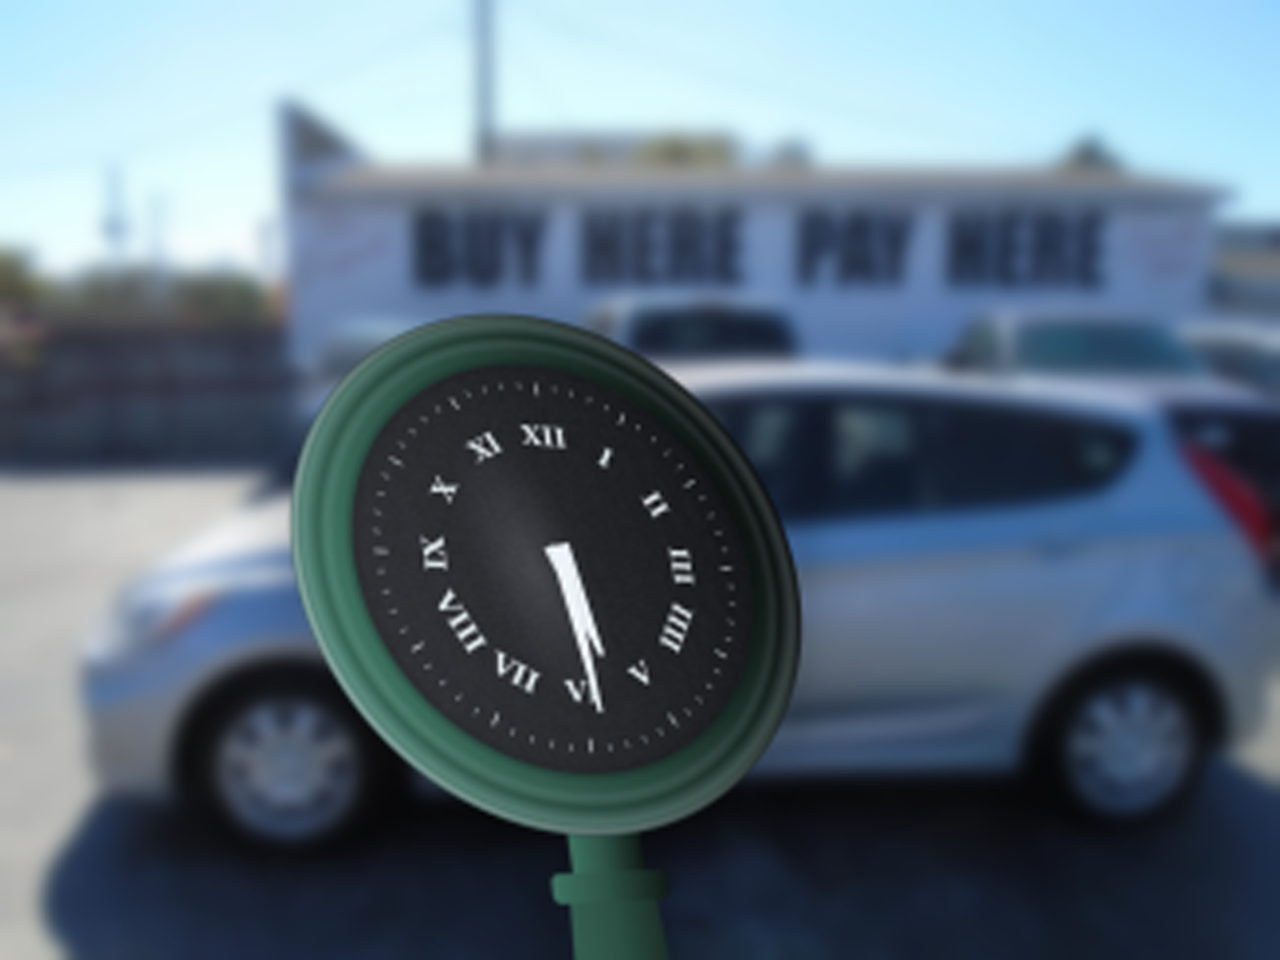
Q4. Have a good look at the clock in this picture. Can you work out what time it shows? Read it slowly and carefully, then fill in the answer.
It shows 5:29
